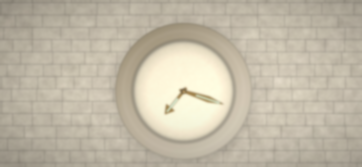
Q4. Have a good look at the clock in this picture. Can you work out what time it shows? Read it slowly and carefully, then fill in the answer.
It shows 7:18
